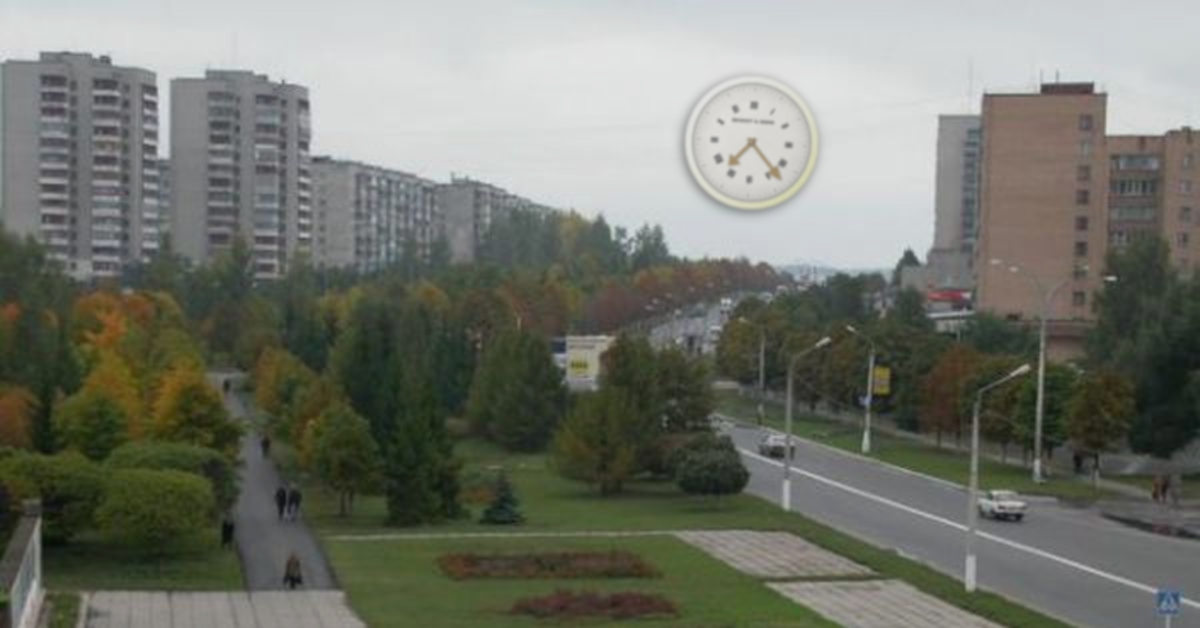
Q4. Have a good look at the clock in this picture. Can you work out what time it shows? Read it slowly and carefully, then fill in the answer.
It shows 7:23
